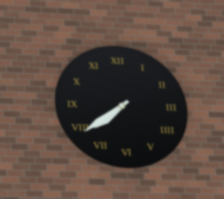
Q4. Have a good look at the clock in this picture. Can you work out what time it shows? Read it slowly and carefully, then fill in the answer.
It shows 7:39
